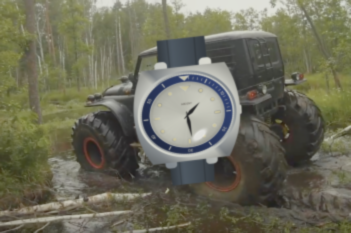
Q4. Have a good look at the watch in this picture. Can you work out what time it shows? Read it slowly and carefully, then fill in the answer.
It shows 1:29
